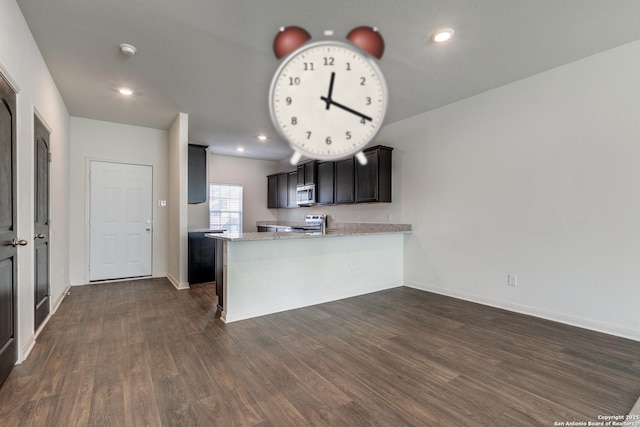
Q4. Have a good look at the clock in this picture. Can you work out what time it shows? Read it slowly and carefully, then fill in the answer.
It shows 12:19
